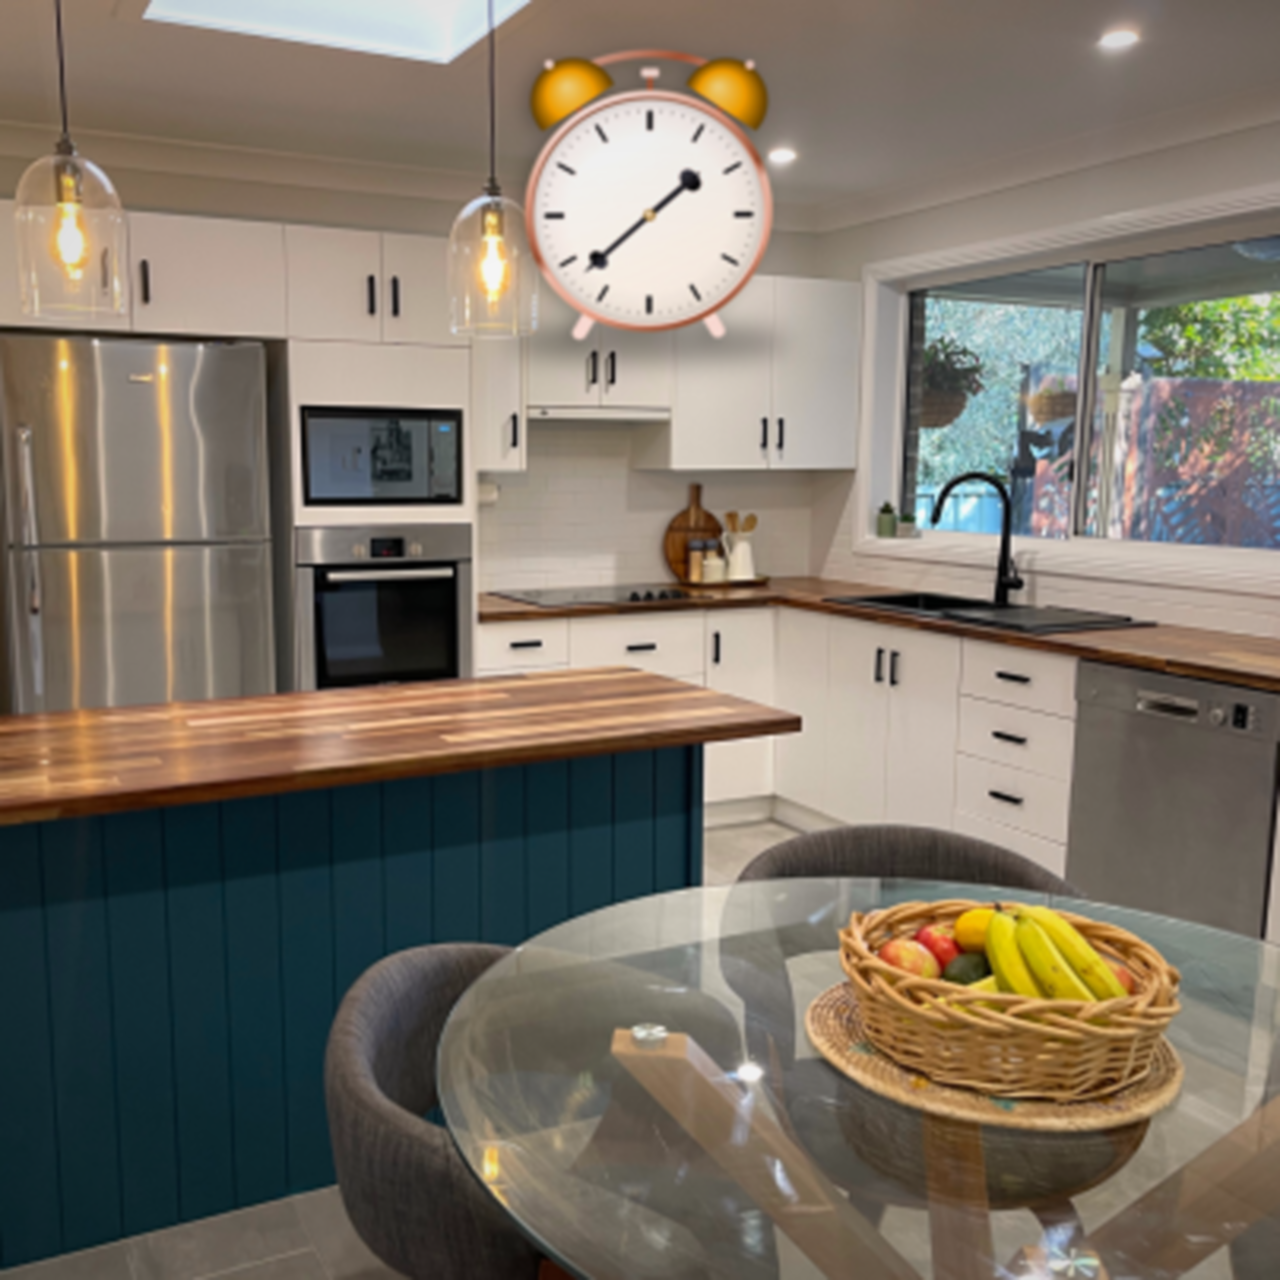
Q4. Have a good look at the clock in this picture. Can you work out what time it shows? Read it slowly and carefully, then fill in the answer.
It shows 1:38
